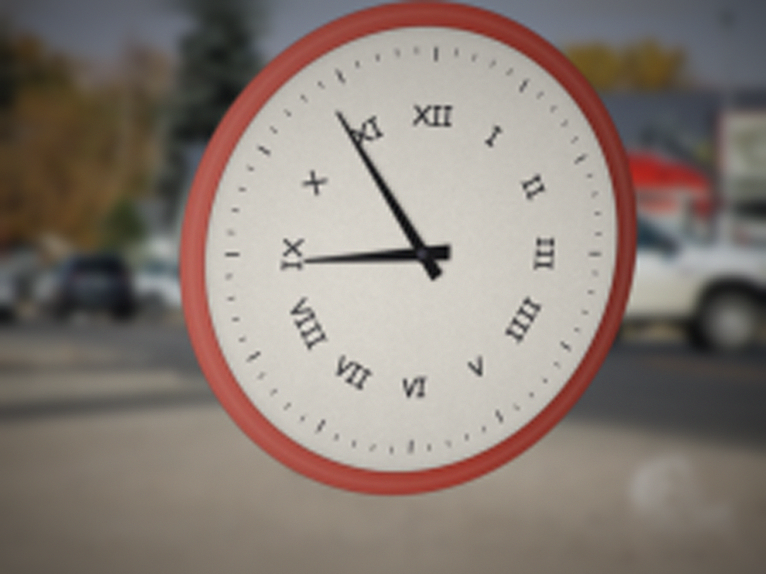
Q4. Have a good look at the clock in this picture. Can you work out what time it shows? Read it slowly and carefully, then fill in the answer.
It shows 8:54
